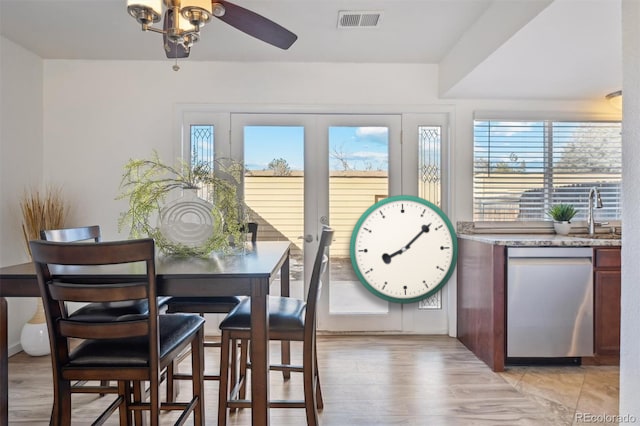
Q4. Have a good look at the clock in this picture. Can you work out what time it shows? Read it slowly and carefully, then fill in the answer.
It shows 8:08
